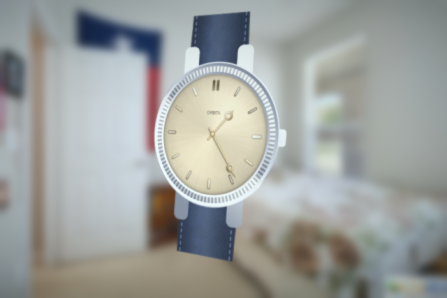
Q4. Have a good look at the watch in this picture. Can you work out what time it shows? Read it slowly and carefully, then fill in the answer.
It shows 1:24
